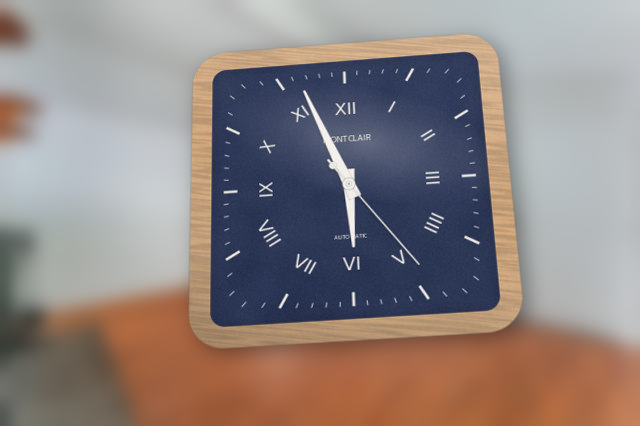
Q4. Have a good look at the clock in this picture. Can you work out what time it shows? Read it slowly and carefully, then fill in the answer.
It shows 5:56:24
